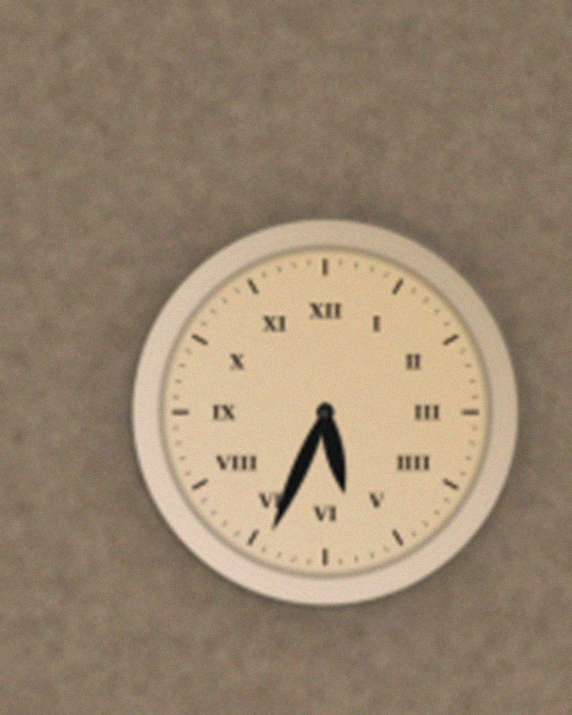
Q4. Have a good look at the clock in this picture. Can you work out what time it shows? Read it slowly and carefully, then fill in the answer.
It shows 5:34
